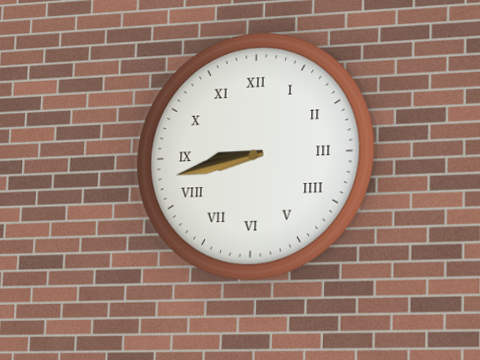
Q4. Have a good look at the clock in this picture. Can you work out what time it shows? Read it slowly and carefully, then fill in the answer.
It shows 8:43
